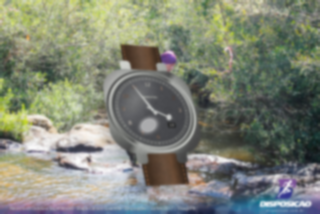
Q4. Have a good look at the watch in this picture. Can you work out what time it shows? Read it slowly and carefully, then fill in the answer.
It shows 3:55
